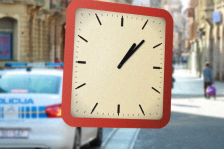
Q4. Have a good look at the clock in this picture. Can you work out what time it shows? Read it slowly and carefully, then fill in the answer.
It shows 1:07
